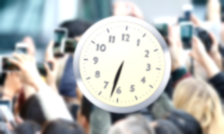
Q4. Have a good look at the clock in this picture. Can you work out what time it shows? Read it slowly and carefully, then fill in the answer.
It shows 6:32
